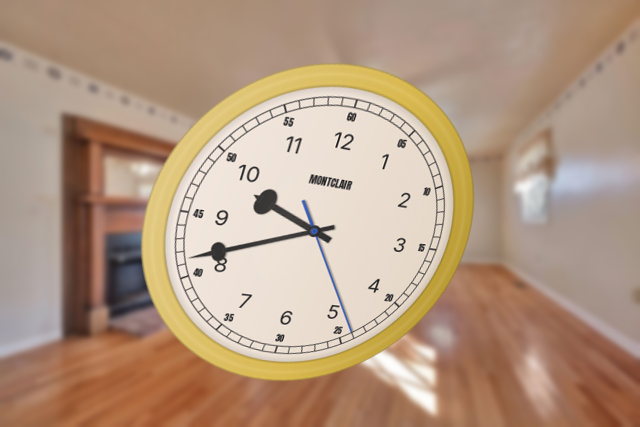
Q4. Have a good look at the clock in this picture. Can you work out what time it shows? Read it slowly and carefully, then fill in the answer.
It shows 9:41:24
